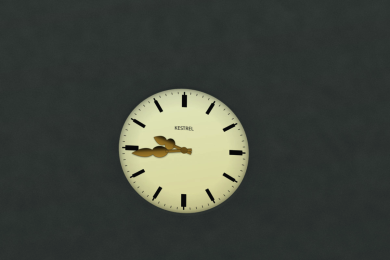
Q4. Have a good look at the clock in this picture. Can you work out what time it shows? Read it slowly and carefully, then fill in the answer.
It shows 9:44
